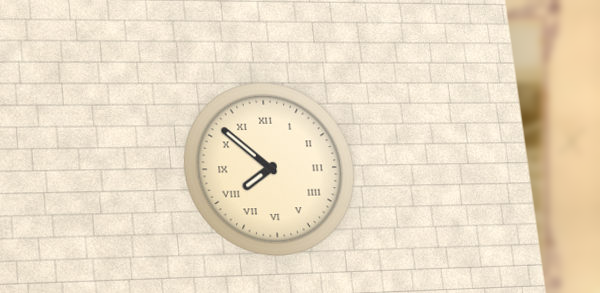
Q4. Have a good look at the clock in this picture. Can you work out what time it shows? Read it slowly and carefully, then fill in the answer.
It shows 7:52
